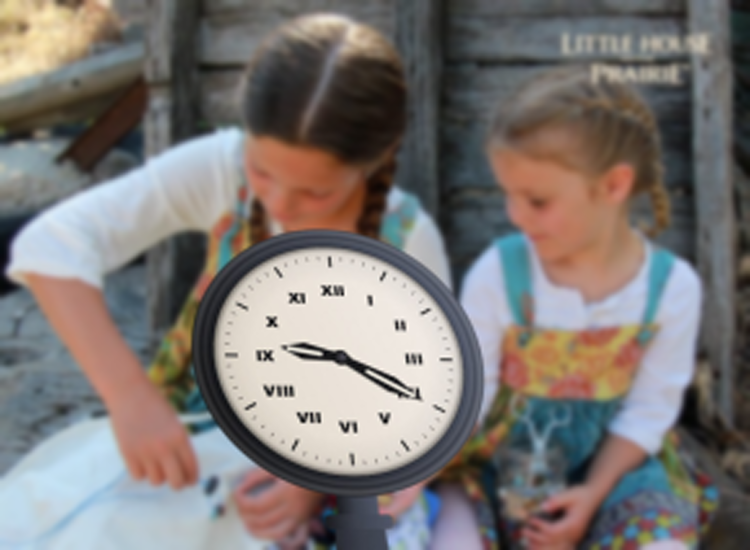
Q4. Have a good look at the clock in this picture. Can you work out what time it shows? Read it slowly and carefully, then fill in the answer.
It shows 9:20
